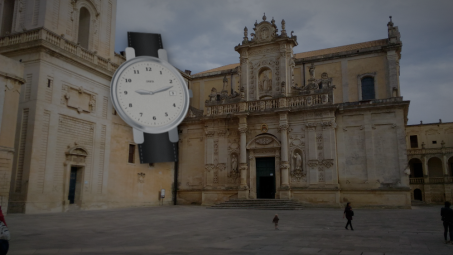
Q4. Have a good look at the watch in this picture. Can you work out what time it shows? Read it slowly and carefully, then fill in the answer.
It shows 9:12
